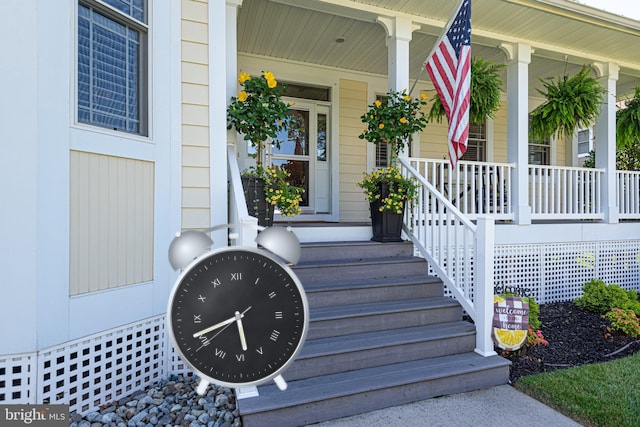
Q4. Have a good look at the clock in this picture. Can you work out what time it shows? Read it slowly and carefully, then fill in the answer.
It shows 5:41:39
